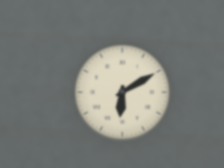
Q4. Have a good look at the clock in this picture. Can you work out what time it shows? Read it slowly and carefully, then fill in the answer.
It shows 6:10
